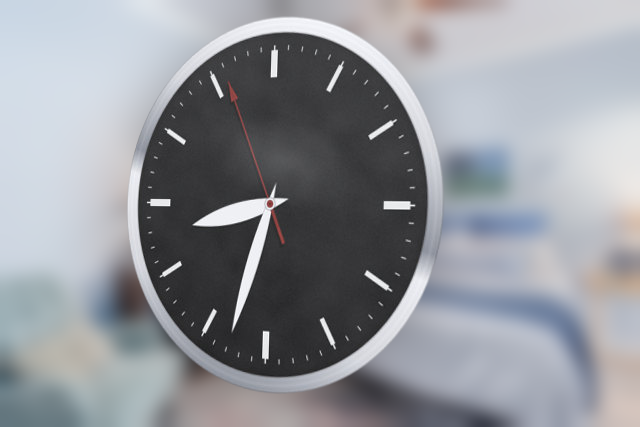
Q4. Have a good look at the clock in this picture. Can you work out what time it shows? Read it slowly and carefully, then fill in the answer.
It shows 8:32:56
